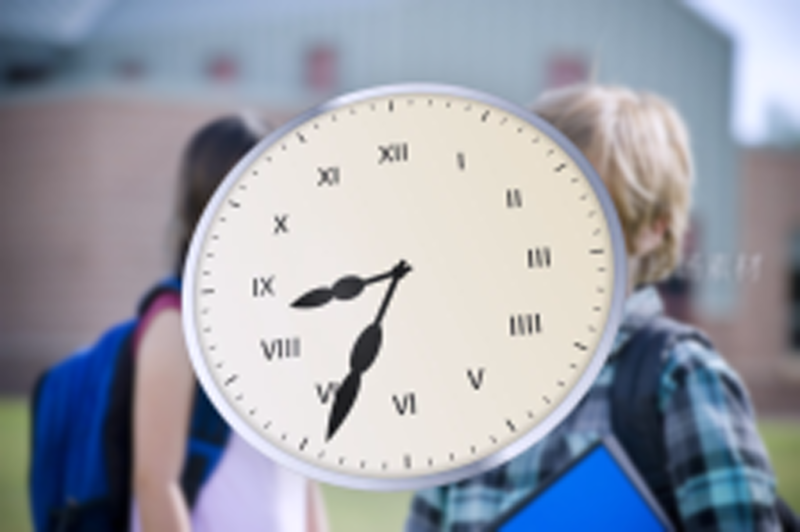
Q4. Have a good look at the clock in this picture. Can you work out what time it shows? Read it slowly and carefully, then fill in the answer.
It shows 8:34
